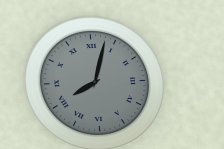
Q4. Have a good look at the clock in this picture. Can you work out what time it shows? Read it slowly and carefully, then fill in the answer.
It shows 8:03
